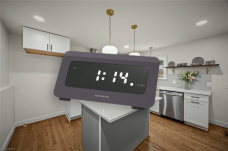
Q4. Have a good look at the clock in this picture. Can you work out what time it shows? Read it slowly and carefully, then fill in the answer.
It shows 1:14
